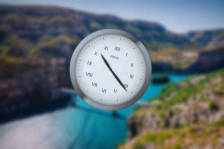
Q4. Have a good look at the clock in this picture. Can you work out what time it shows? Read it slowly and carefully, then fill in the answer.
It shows 10:21
